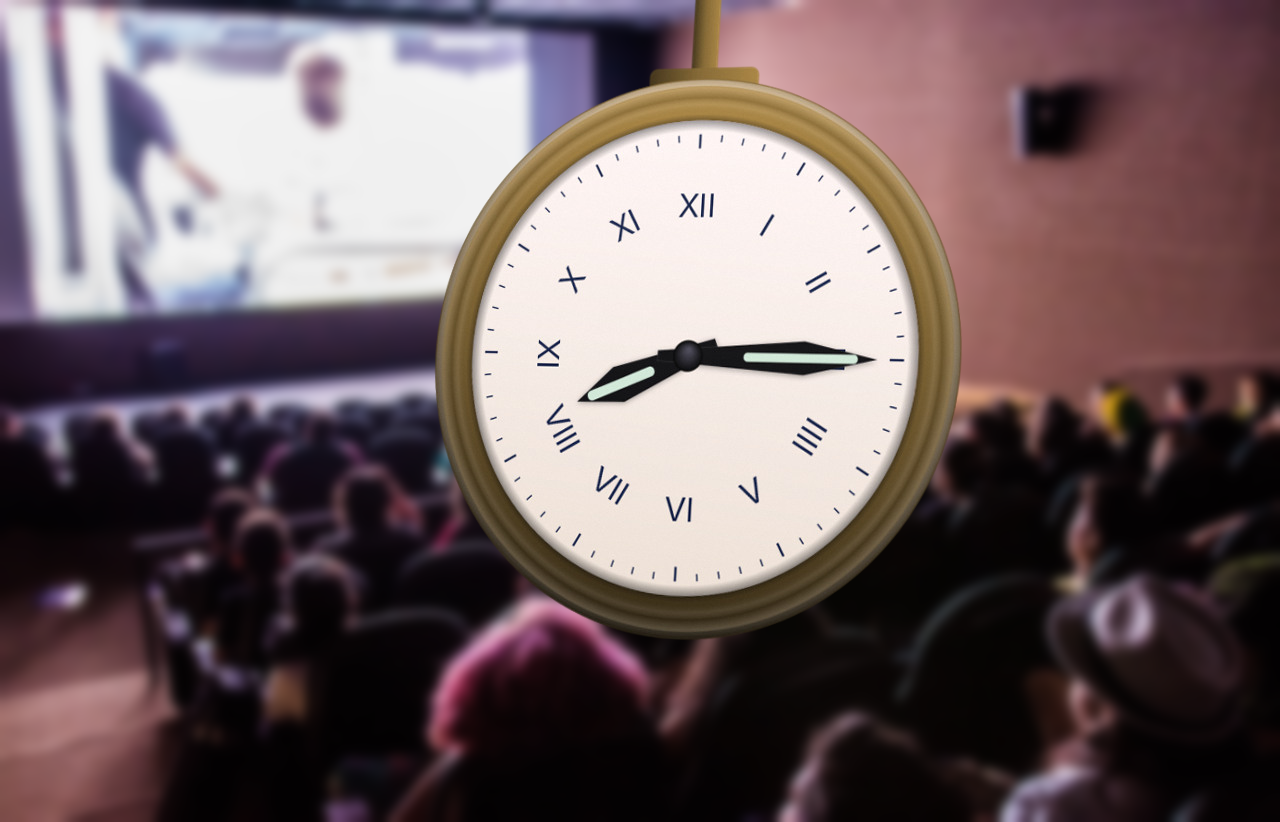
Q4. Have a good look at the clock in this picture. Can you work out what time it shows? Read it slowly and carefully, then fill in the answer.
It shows 8:15
